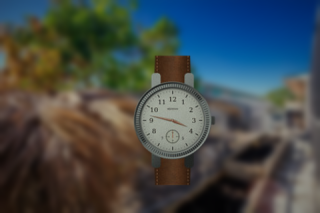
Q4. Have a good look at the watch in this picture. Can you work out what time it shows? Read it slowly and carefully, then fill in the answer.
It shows 3:47
